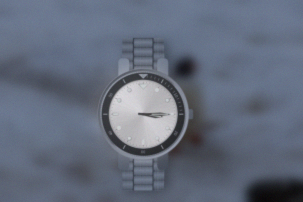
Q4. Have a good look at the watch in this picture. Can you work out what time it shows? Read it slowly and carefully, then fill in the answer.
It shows 3:15
